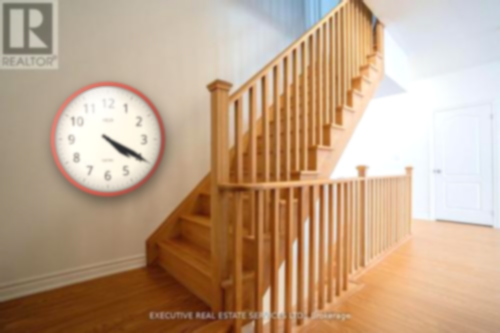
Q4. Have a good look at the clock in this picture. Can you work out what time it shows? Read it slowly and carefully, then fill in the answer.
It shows 4:20
